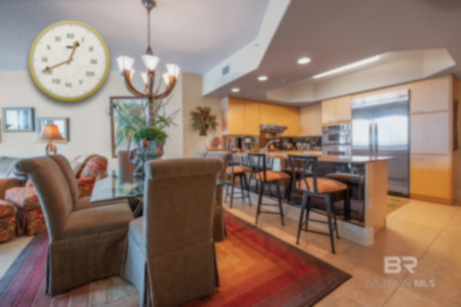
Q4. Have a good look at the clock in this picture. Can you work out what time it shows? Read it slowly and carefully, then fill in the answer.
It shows 12:41
